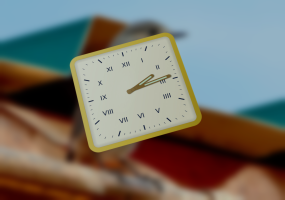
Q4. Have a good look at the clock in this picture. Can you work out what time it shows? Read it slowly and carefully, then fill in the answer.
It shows 2:14
